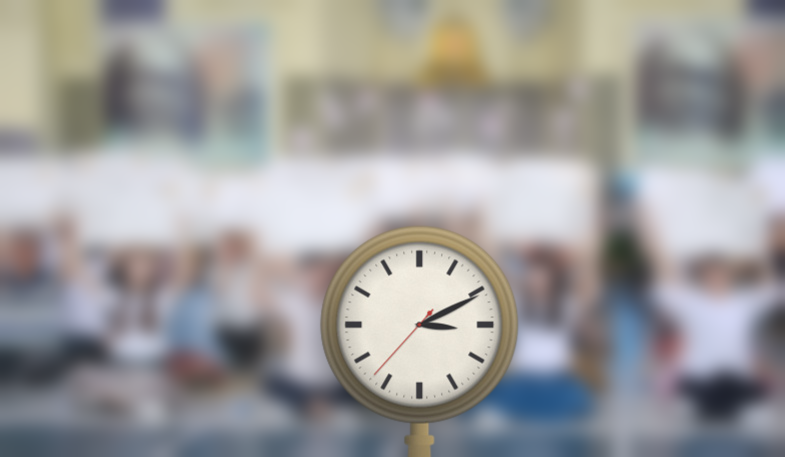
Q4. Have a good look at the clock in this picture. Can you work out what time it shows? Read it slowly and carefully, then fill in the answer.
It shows 3:10:37
